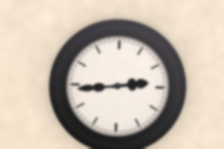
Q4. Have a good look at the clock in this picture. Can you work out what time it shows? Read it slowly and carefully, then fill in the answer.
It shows 2:44
